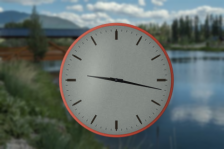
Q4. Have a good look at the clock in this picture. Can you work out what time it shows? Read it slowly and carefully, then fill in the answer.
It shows 9:17
